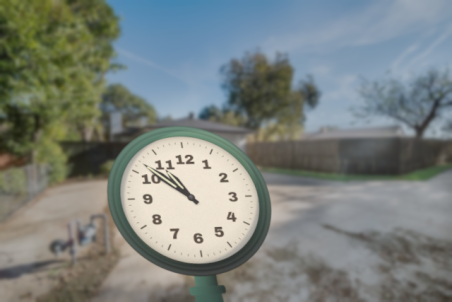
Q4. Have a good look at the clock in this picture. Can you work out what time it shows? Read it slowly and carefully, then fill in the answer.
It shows 10:52
